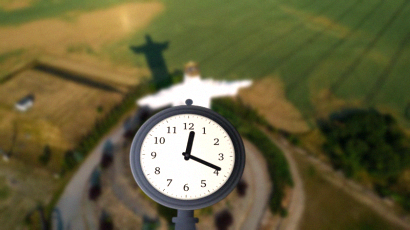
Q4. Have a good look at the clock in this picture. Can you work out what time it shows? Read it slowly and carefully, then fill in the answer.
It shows 12:19
